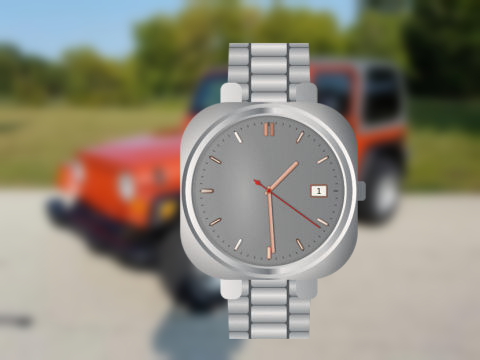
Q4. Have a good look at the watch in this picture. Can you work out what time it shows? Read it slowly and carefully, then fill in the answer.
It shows 1:29:21
